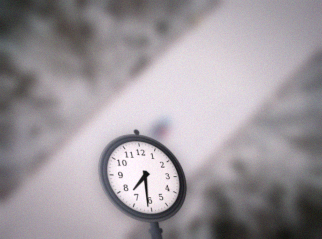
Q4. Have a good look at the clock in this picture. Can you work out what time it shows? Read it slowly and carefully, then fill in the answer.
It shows 7:31
